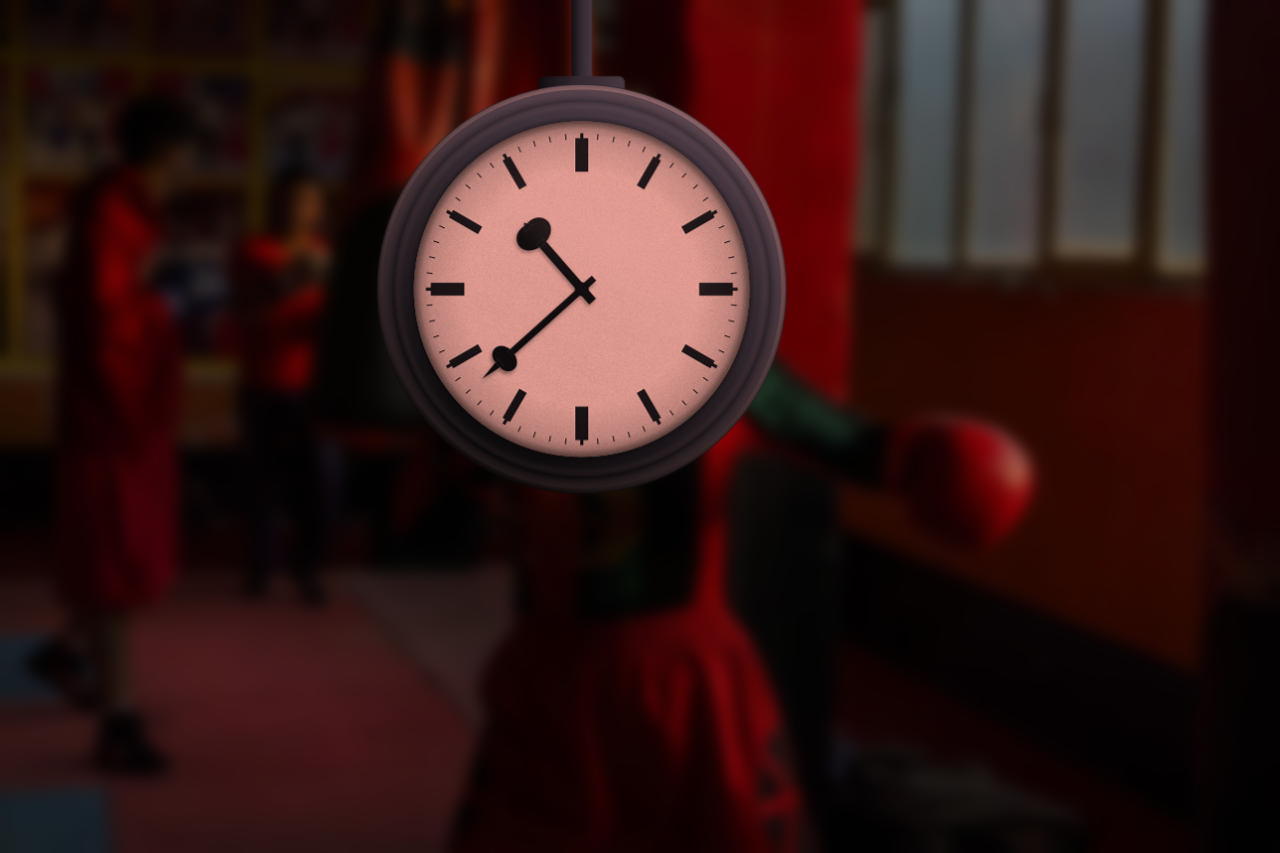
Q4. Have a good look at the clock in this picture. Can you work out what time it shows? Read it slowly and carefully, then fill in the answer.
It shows 10:38
